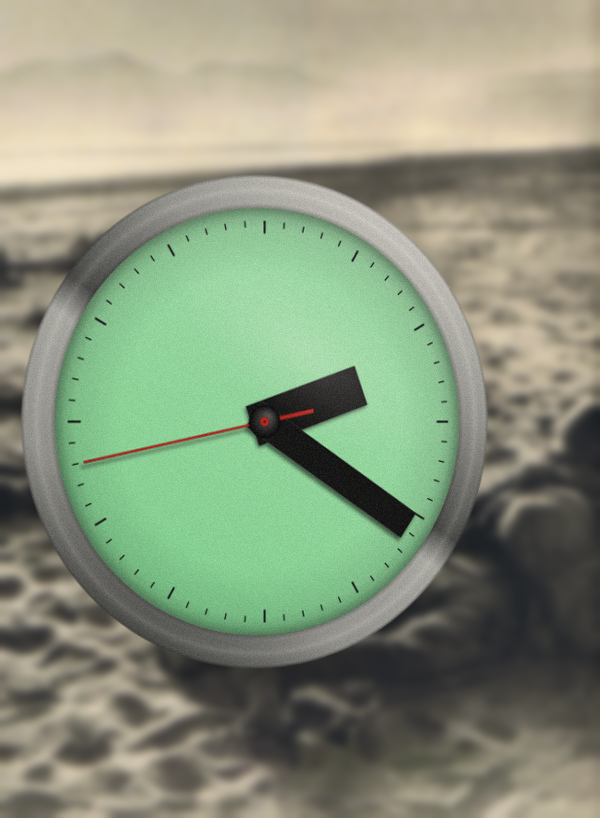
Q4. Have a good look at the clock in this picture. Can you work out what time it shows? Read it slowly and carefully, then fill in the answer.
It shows 2:20:43
